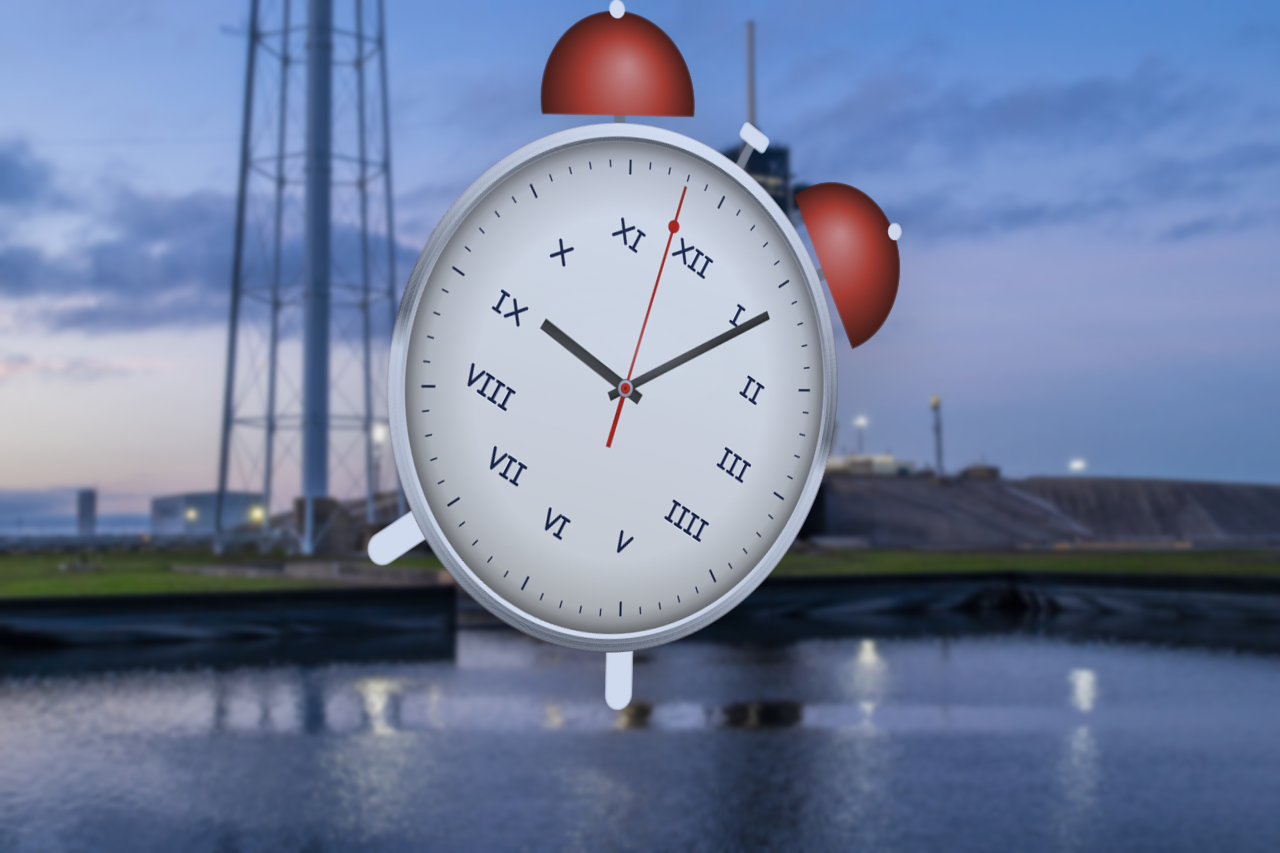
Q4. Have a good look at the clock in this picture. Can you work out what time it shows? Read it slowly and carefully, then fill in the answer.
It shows 9:05:58
